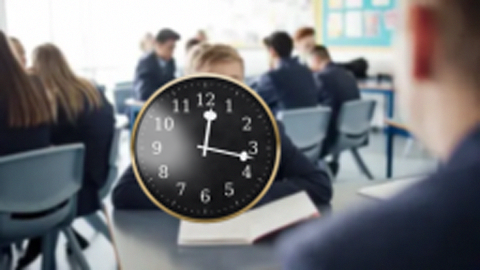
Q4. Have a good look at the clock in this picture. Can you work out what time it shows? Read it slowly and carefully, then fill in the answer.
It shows 12:17
